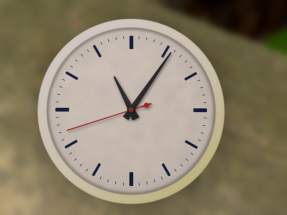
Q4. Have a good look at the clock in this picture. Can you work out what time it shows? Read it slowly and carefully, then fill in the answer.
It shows 11:05:42
